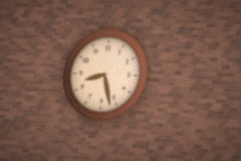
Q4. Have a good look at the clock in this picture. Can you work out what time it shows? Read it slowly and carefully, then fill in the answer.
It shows 8:27
